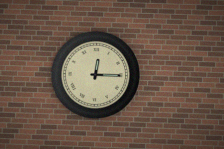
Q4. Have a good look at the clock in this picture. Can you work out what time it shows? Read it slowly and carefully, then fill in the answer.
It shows 12:15
